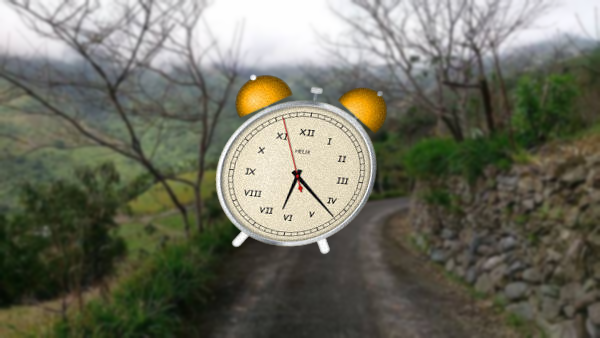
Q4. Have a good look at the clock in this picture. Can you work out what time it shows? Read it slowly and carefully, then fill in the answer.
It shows 6:21:56
